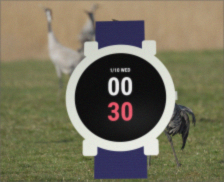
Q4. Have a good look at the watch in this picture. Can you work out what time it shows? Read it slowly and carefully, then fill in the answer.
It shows 0:30
